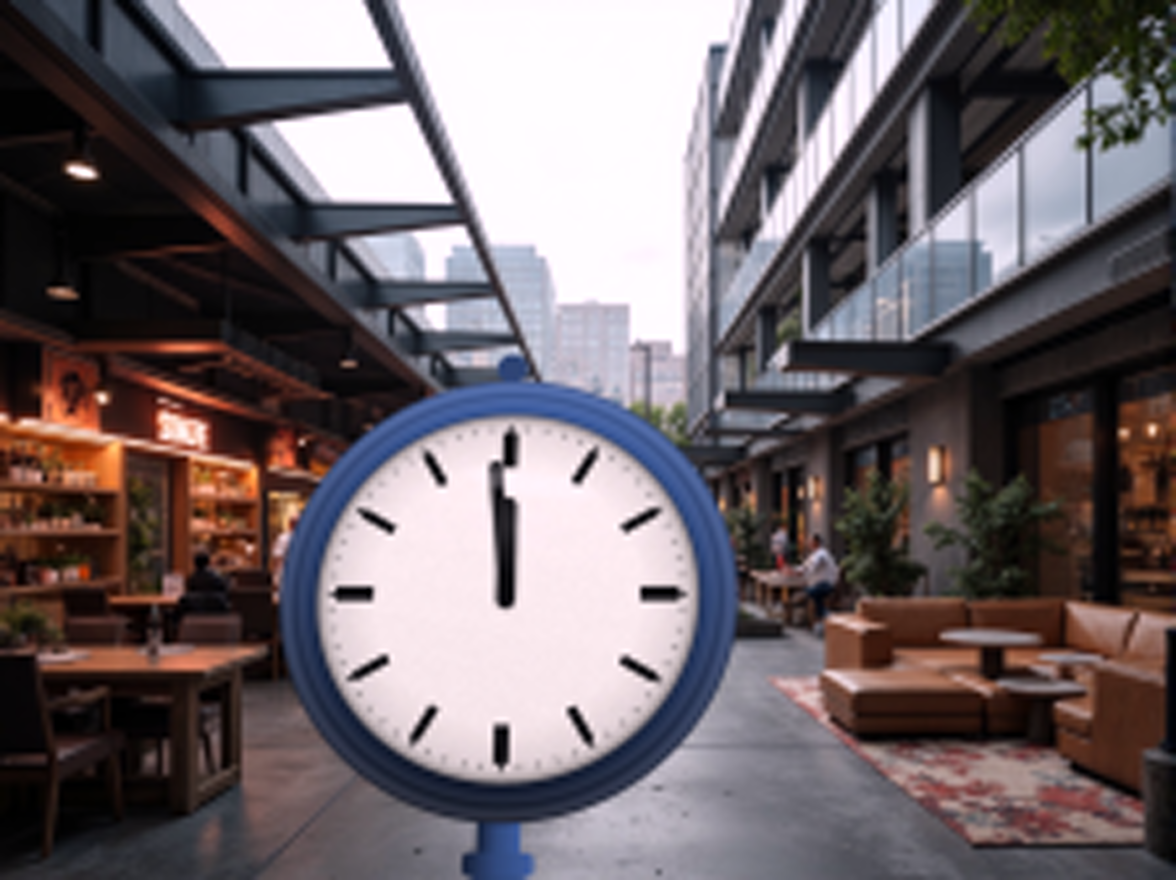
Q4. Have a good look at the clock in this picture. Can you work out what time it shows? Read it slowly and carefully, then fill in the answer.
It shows 11:59
